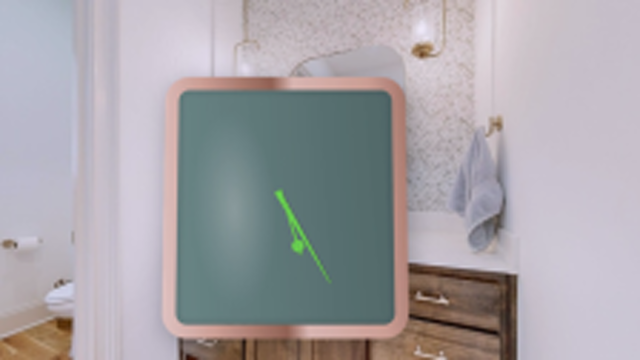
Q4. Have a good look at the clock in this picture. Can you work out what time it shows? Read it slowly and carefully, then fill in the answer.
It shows 5:25
